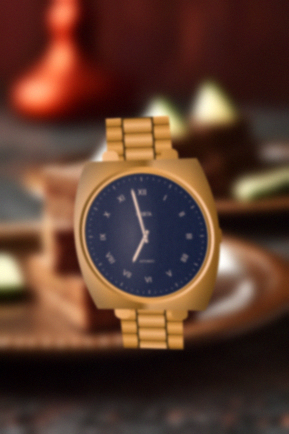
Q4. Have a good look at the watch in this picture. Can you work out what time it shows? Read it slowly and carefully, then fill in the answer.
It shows 6:58
